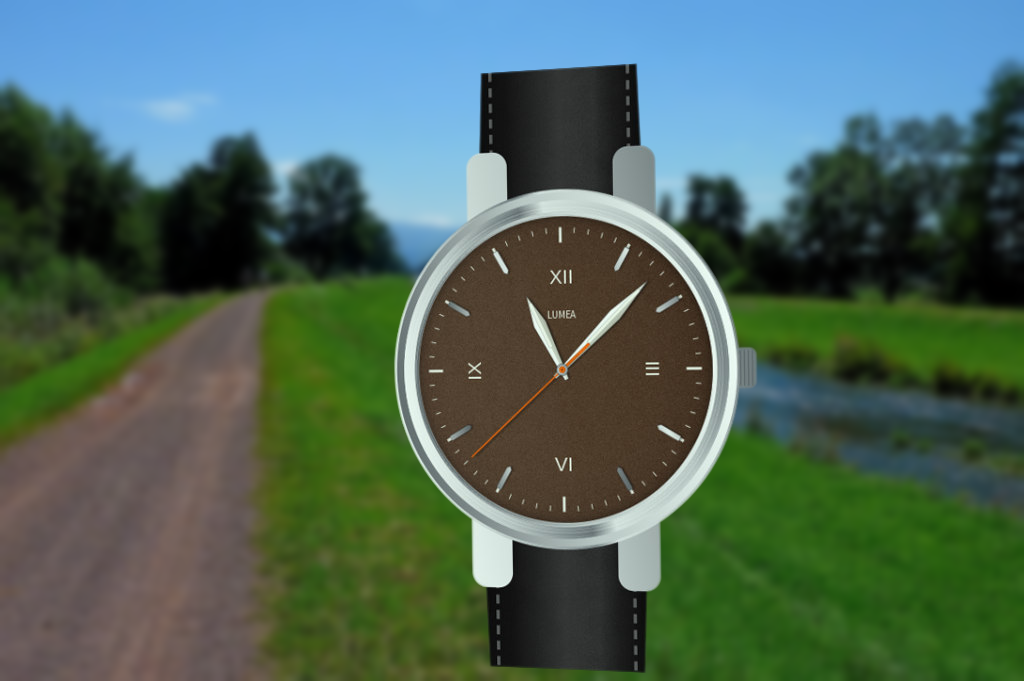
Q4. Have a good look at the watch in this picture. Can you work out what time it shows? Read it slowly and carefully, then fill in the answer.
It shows 11:07:38
